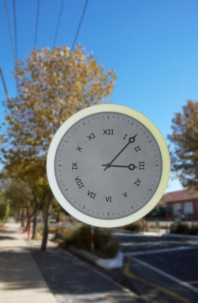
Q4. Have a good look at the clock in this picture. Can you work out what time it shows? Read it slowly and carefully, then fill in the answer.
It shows 3:07
